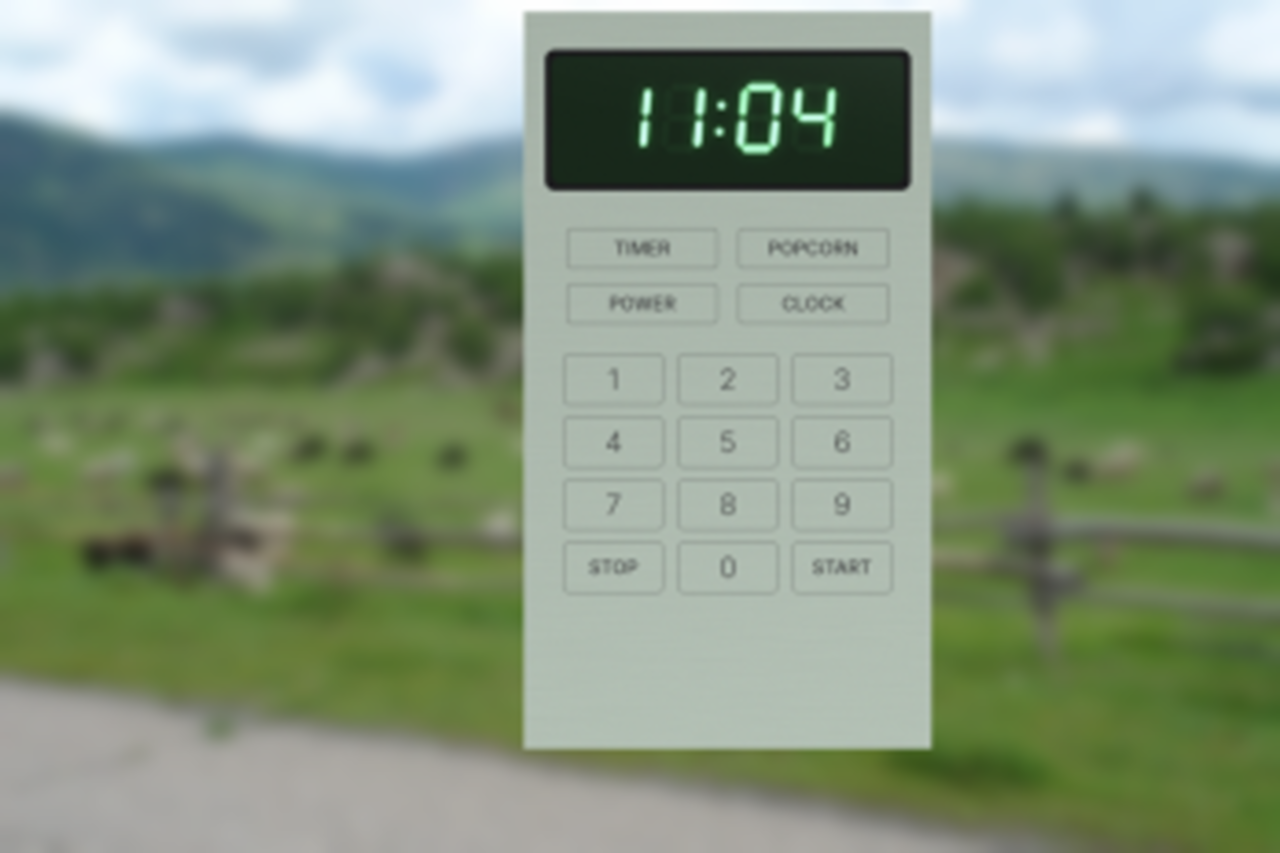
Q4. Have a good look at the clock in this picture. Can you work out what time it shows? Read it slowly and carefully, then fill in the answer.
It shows 11:04
